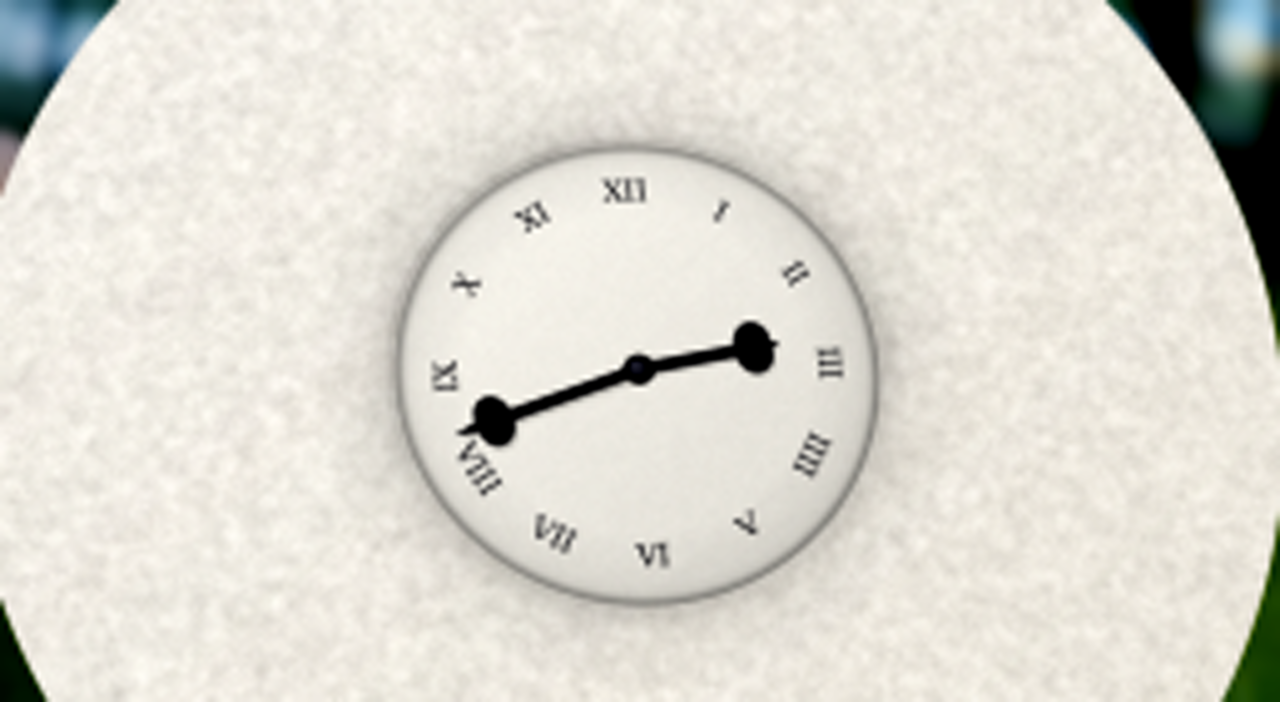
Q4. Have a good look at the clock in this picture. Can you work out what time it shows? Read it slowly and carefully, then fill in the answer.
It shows 2:42
